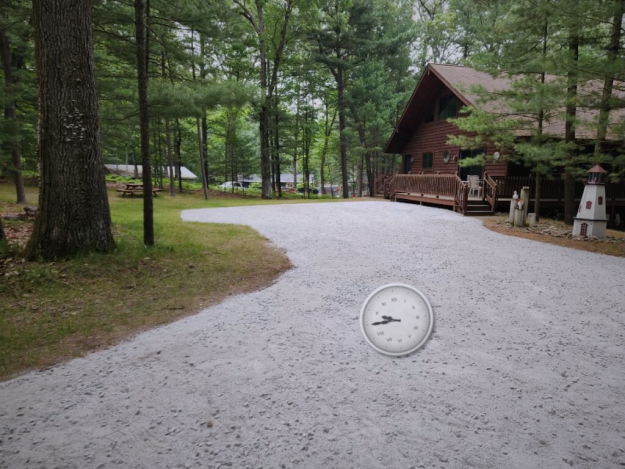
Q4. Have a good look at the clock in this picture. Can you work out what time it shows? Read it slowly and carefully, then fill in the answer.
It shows 9:45
